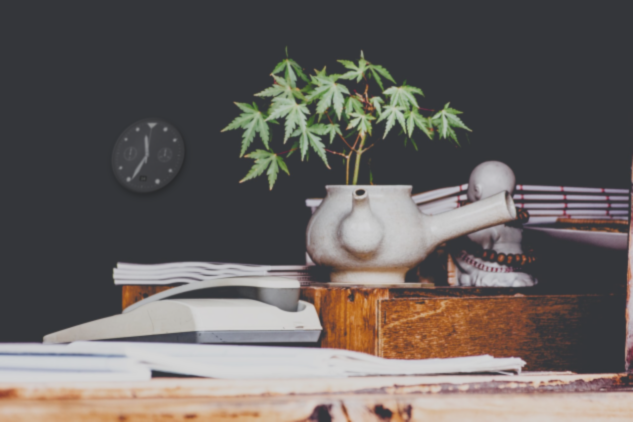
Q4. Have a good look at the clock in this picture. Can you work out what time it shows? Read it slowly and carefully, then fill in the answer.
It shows 11:34
